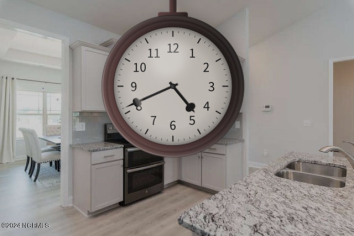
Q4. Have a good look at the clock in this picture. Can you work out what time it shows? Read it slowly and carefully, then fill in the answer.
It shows 4:41
